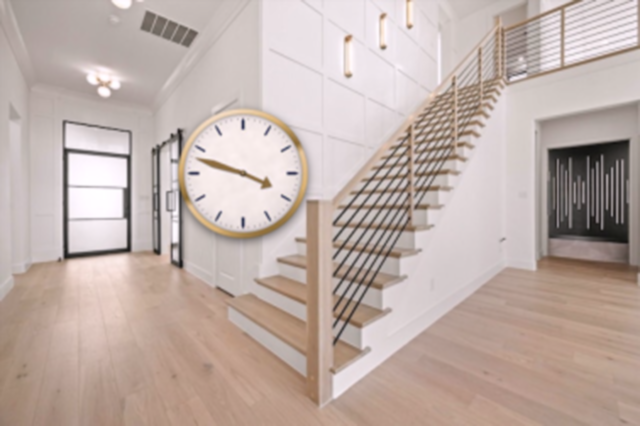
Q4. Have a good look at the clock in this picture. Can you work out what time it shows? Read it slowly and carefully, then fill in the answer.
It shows 3:48
